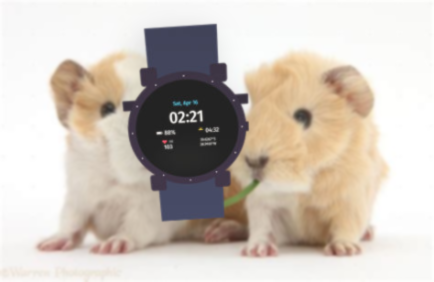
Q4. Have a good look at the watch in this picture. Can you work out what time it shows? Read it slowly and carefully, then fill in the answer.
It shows 2:21
